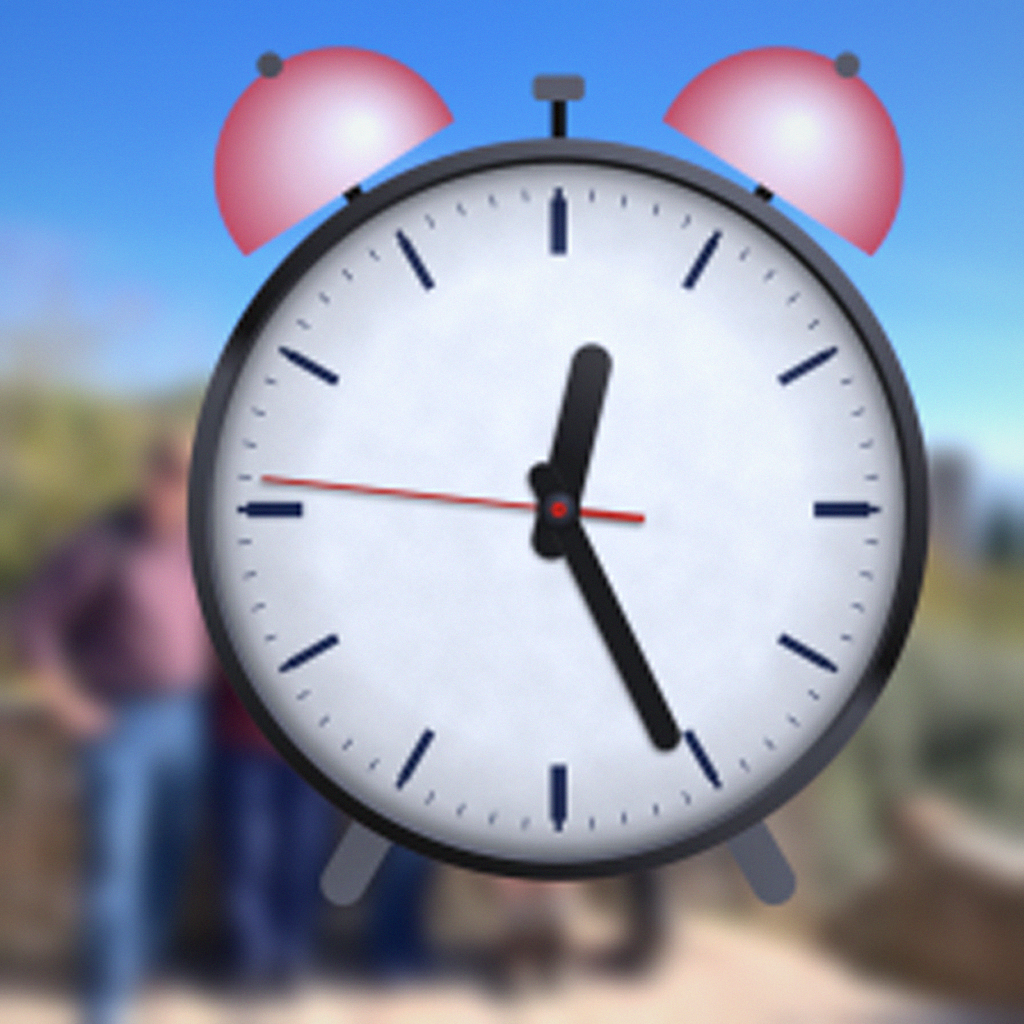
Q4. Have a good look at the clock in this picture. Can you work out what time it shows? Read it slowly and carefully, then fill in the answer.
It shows 12:25:46
